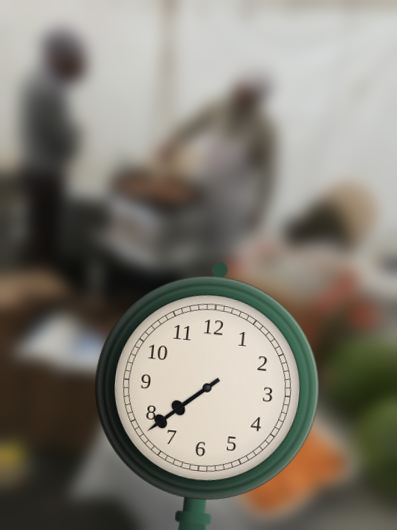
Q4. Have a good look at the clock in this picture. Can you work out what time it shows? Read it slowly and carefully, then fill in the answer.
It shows 7:38
